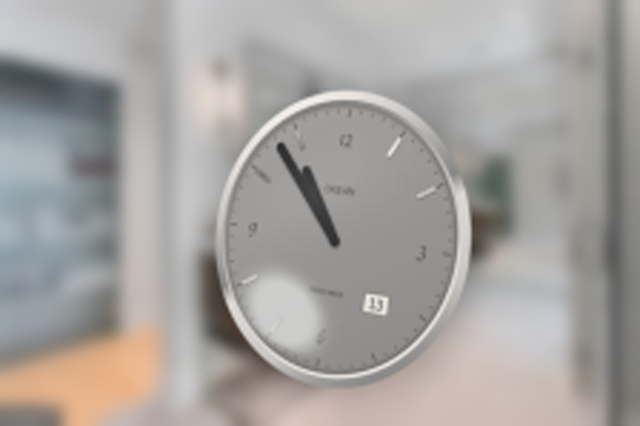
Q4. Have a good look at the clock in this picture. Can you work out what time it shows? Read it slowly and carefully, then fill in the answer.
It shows 10:53
